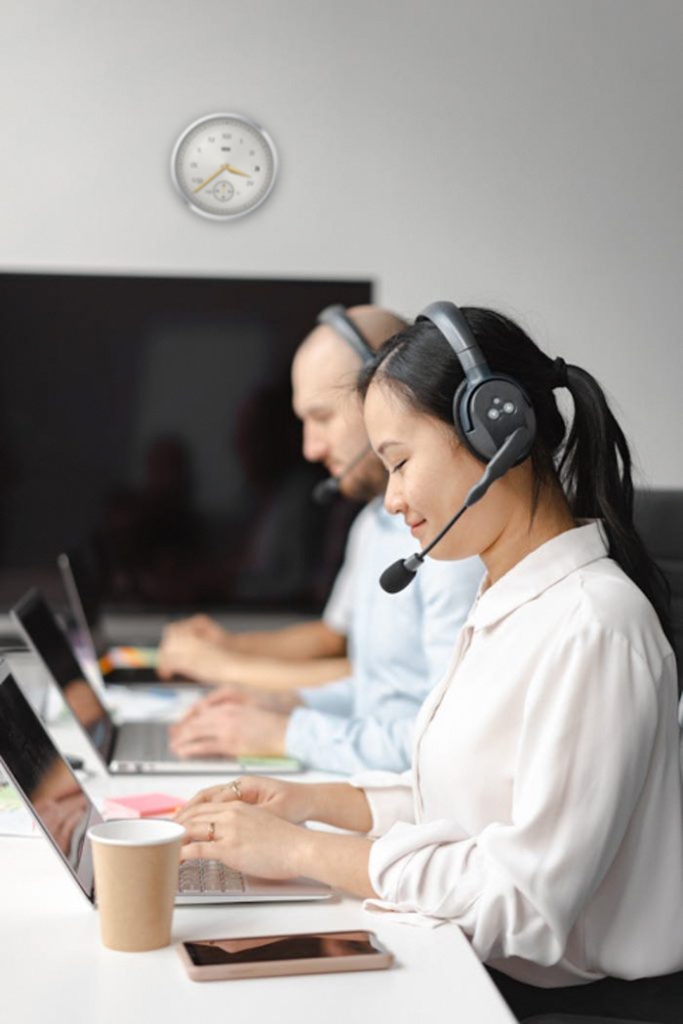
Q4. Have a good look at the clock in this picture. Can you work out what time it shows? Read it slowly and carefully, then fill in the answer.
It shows 3:38
